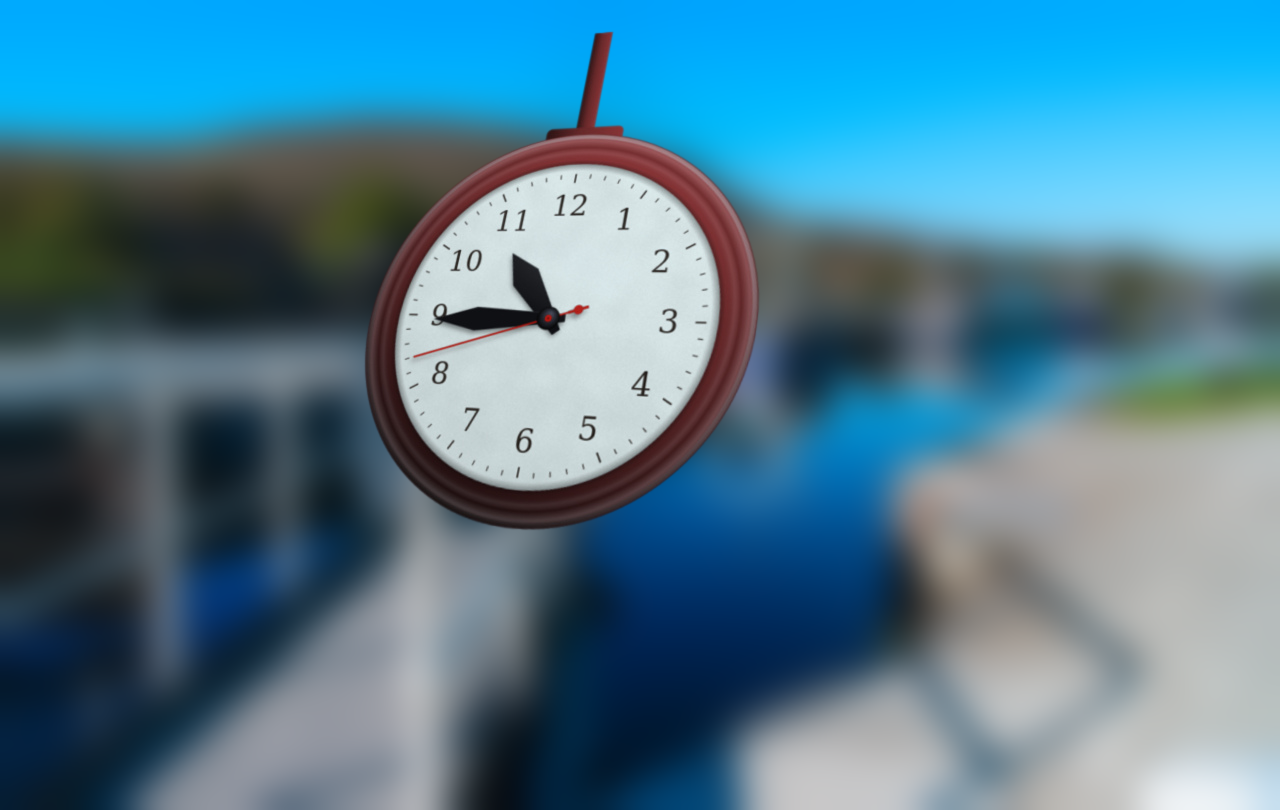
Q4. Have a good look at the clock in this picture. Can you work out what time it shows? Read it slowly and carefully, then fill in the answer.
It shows 10:44:42
